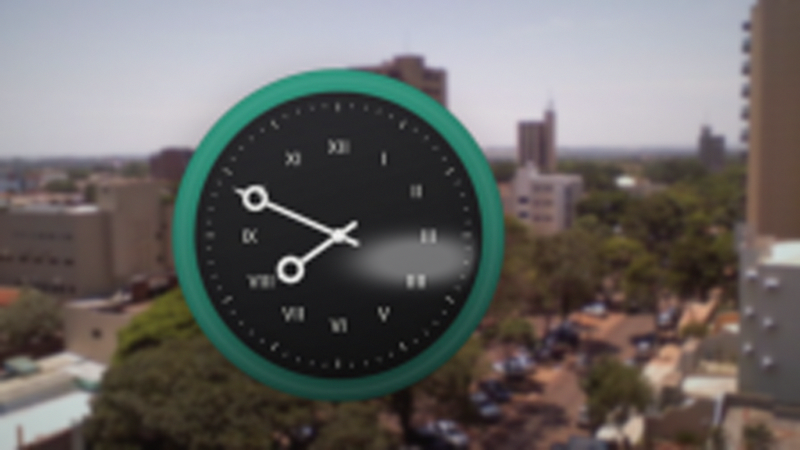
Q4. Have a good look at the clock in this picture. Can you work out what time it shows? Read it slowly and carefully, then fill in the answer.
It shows 7:49
